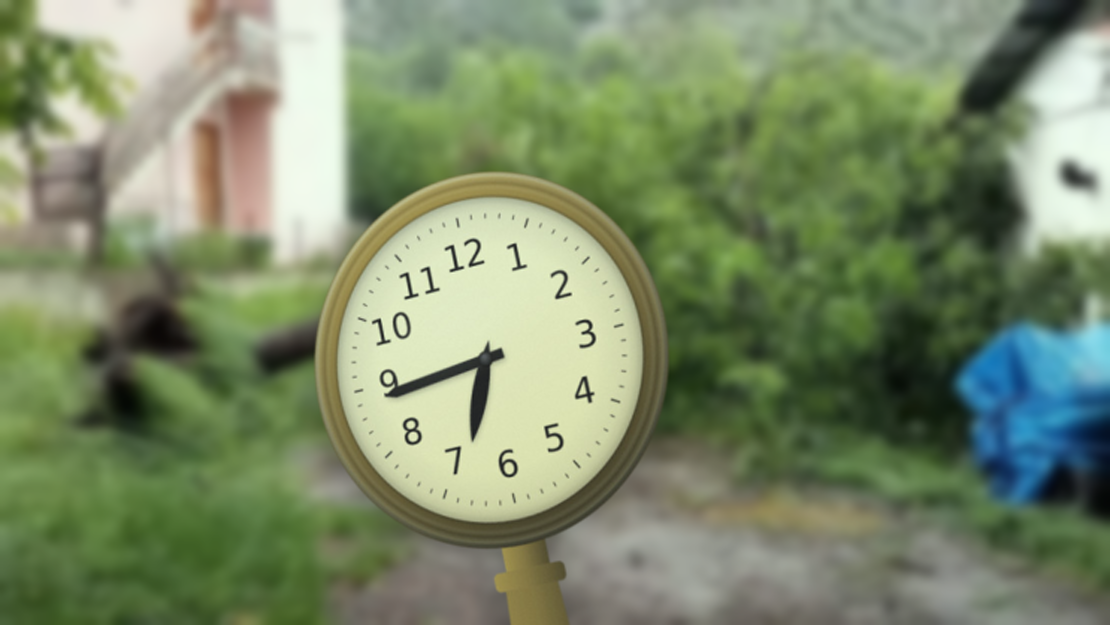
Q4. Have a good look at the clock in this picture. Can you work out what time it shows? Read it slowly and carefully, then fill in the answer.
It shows 6:44
